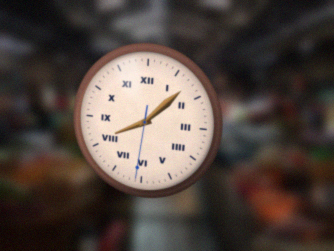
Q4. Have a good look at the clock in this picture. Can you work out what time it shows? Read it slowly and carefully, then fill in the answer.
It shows 8:07:31
